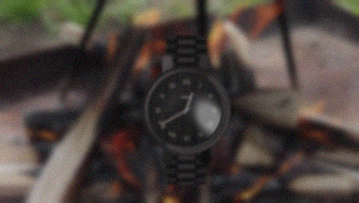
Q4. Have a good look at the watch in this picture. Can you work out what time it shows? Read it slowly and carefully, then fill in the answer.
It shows 12:40
